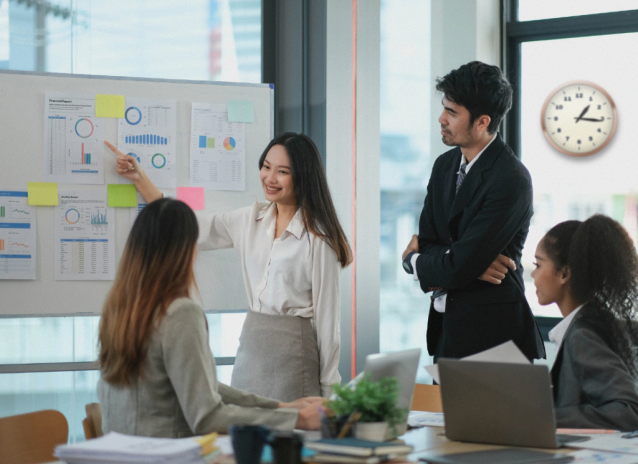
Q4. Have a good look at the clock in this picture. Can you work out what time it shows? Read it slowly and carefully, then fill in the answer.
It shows 1:16
